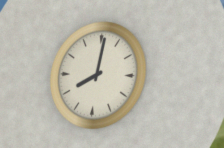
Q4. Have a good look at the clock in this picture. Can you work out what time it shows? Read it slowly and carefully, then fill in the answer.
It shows 8:01
